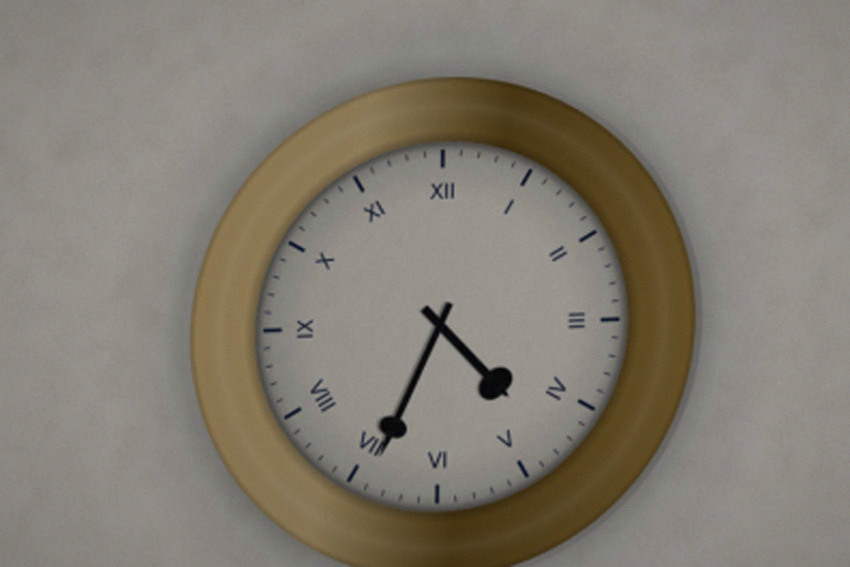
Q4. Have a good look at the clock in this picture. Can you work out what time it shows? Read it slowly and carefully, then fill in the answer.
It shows 4:34
